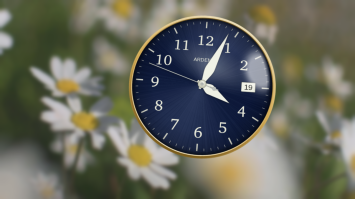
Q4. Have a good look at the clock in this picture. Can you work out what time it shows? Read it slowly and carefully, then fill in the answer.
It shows 4:03:48
